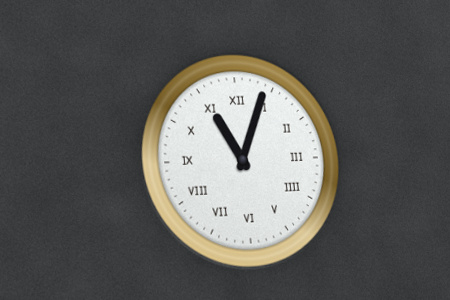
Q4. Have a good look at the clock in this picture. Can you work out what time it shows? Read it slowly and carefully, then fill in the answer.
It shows 11:04
